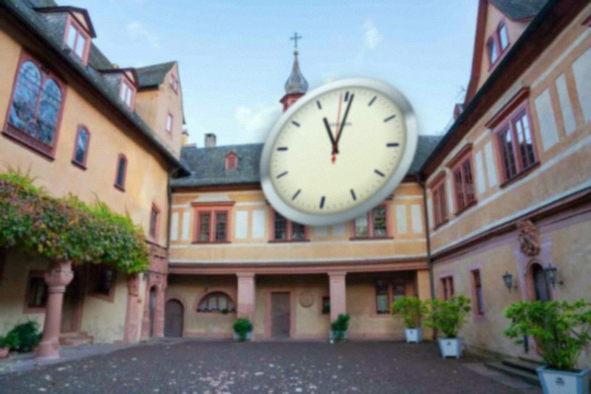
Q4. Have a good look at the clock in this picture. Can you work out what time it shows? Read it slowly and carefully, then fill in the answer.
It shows 11:00:59
